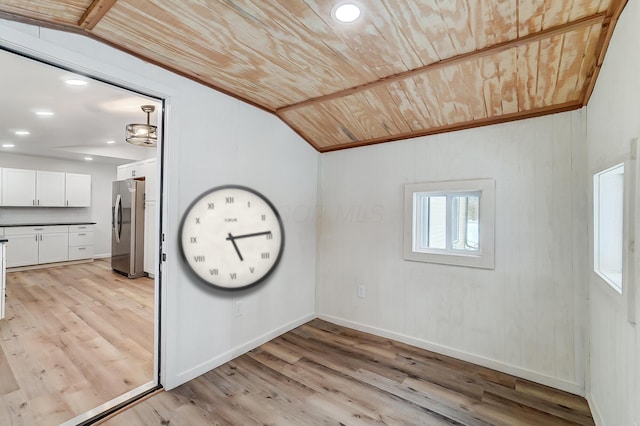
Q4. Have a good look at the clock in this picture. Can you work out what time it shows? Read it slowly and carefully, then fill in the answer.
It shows 5:14
